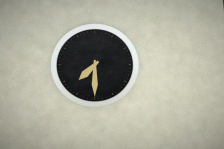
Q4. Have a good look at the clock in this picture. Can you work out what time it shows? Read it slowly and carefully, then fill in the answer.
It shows 7:30
